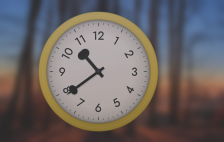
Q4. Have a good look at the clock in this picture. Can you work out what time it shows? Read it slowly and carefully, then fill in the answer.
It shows 10:39
